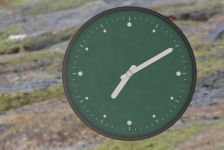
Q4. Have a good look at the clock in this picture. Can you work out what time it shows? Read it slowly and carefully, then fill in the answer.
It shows 7:10
